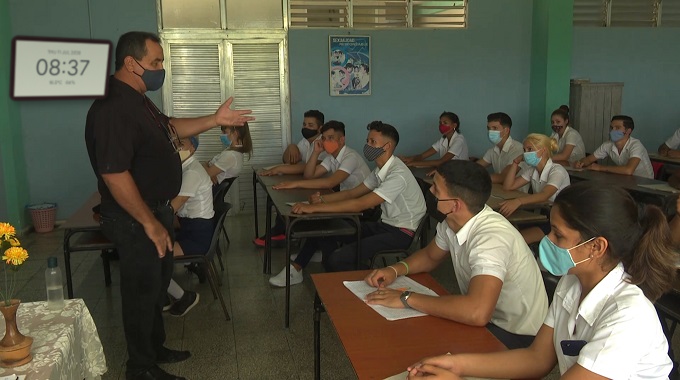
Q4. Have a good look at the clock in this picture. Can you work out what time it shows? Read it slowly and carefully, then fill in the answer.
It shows 8:37
